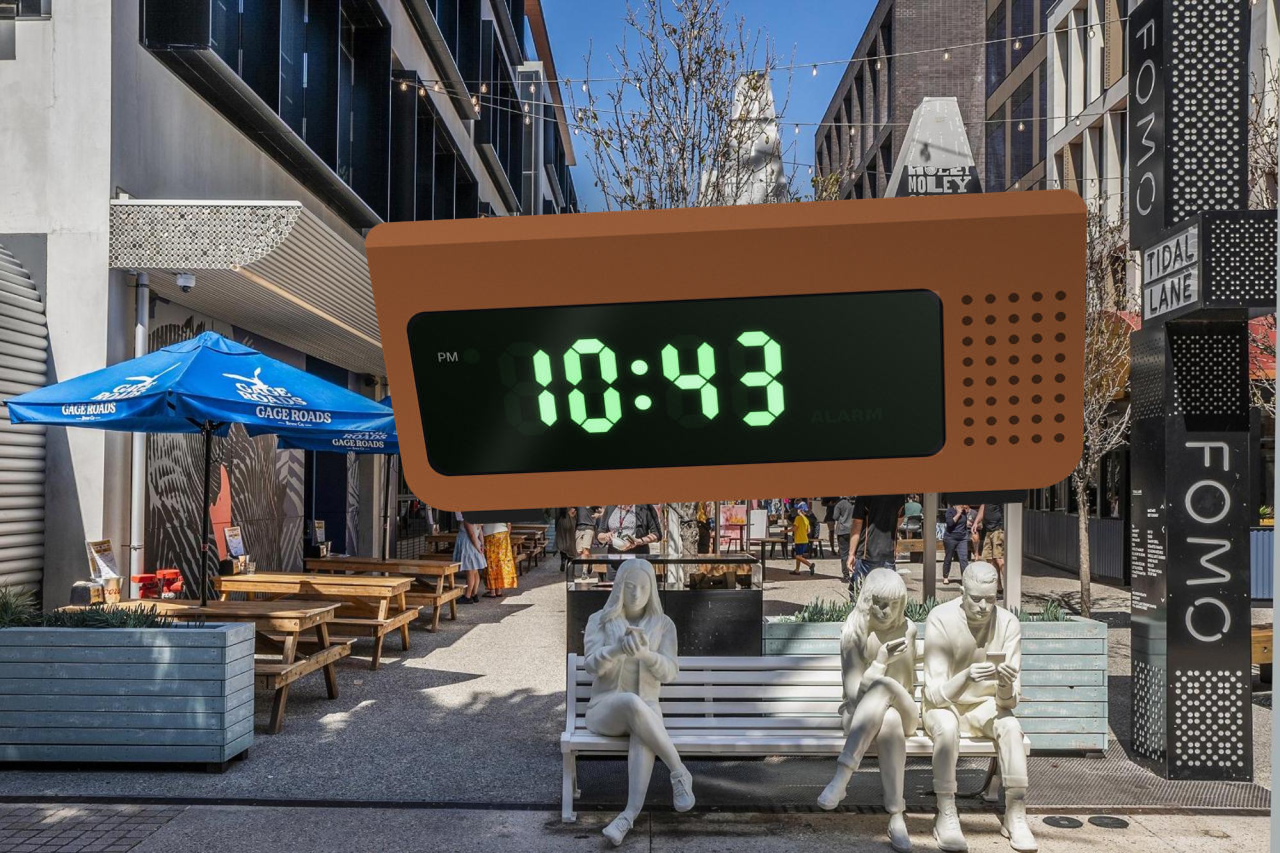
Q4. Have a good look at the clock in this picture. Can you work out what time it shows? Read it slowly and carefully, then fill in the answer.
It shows 10:43
